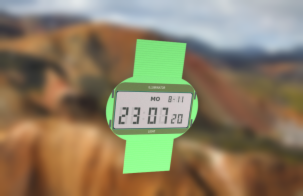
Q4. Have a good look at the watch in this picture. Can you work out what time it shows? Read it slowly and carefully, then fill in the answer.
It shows 23:07:20
